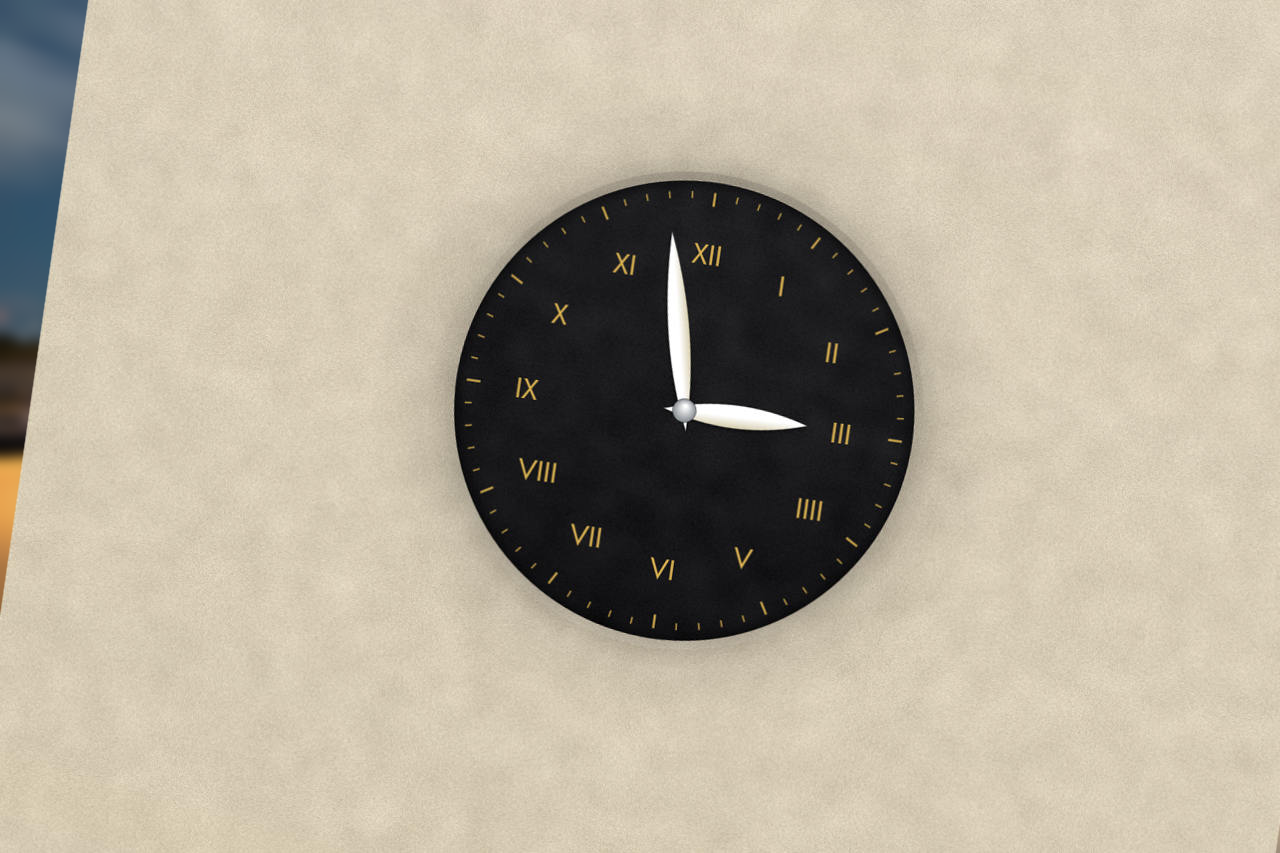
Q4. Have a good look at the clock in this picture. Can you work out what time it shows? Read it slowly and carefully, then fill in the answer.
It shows 2:58
